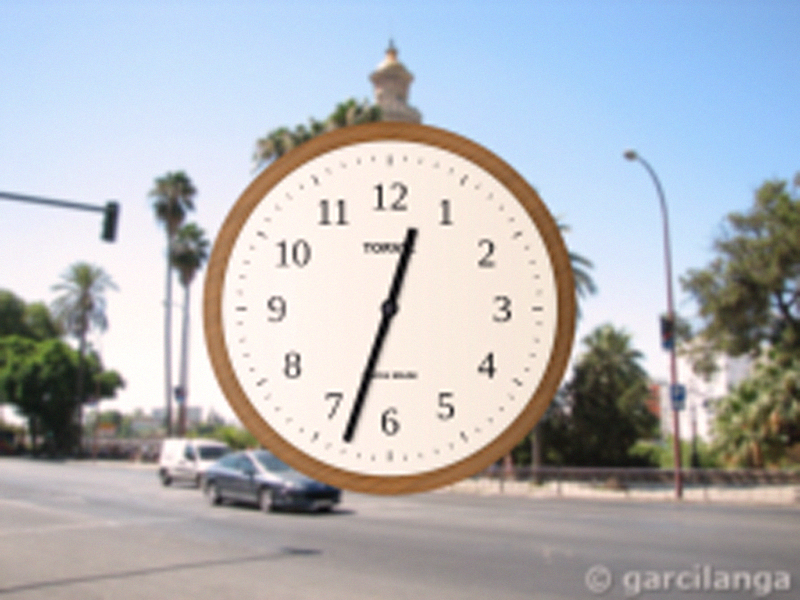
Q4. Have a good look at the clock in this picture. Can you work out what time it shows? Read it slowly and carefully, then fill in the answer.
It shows 12:33
